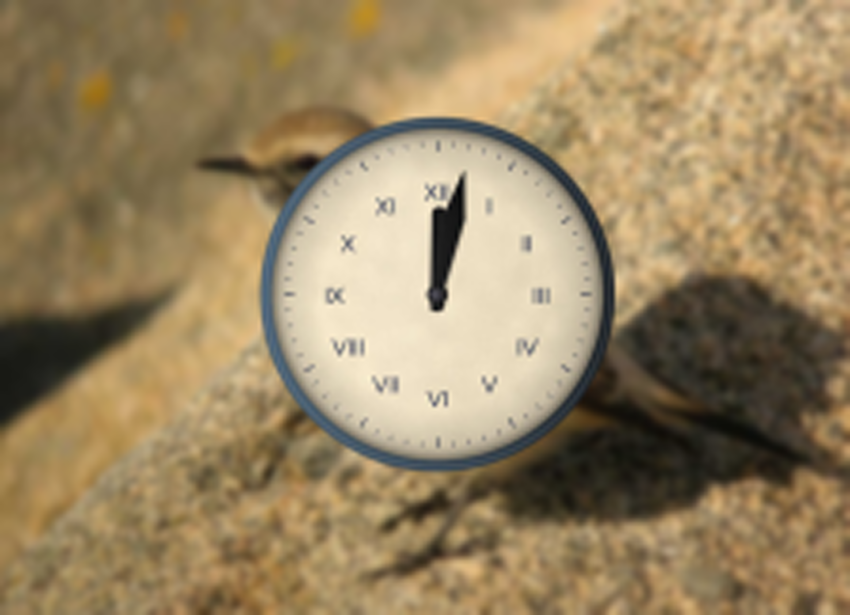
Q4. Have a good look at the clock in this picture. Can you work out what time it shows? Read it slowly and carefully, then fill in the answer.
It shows 12:02
